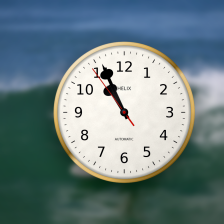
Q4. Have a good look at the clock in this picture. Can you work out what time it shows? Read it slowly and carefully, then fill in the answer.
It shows 10:55:54
